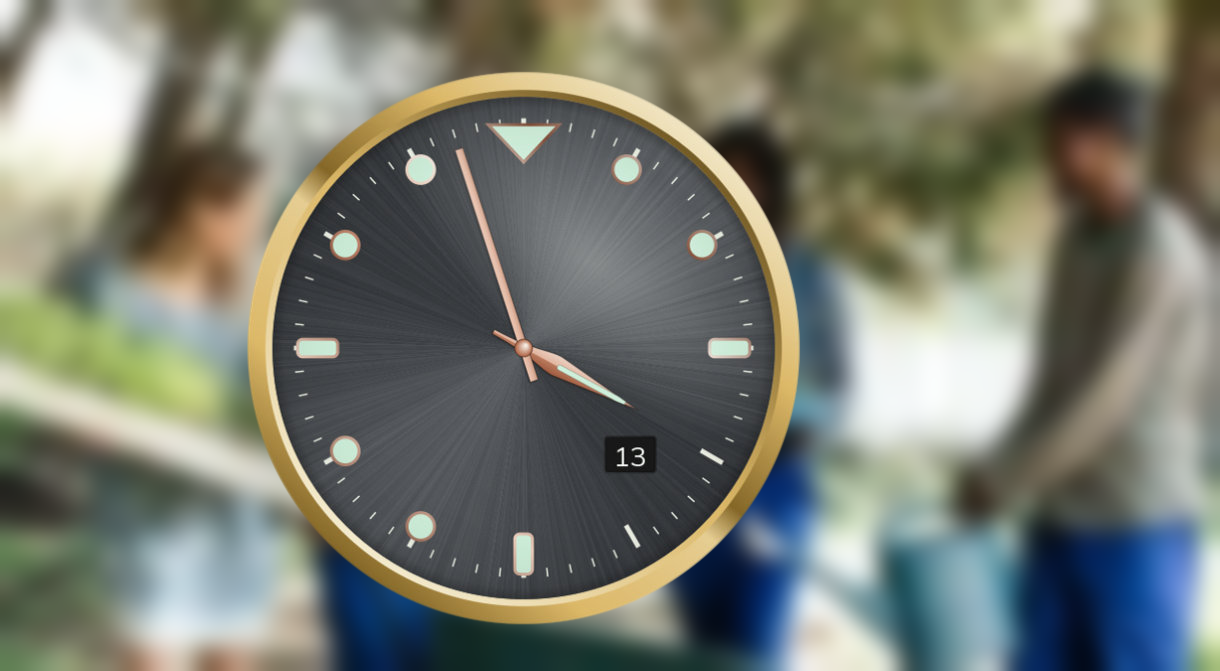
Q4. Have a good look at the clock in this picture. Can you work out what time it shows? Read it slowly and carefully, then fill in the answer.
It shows 3:57
